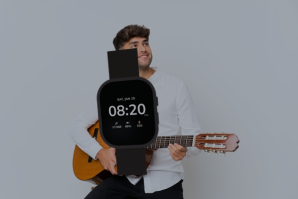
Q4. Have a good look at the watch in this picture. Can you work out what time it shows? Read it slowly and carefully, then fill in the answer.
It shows 8:20
